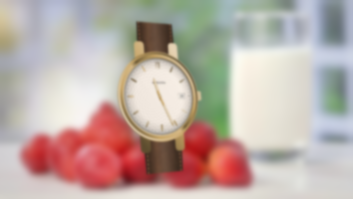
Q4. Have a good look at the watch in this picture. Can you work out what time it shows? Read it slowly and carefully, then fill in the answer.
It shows 11:26
